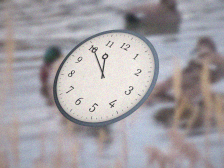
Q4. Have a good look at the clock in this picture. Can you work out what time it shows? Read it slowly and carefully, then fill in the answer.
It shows 10:50
